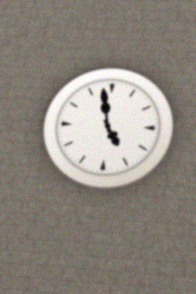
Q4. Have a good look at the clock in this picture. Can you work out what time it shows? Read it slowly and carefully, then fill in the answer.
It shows 4:58
